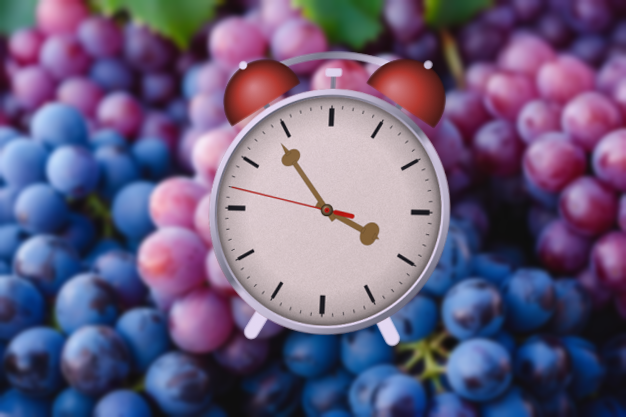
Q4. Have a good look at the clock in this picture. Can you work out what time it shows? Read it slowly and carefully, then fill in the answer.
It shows 3:53:47
